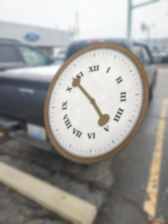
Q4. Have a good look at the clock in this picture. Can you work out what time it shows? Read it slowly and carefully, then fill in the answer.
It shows 4:53
